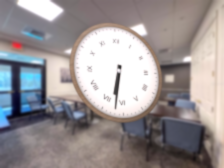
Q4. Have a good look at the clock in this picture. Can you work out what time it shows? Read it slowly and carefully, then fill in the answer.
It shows 6:32
